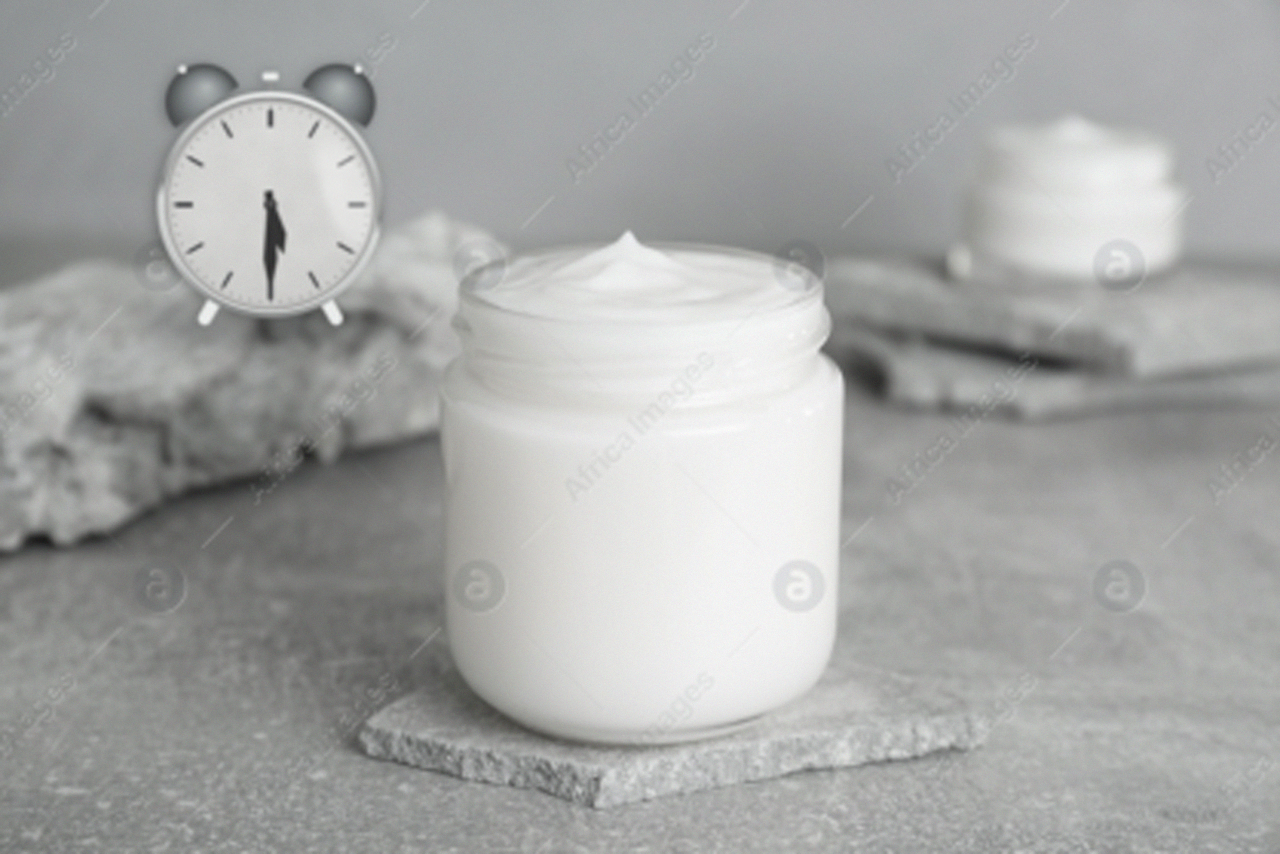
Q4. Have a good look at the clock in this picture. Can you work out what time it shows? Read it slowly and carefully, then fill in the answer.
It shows 5:30
